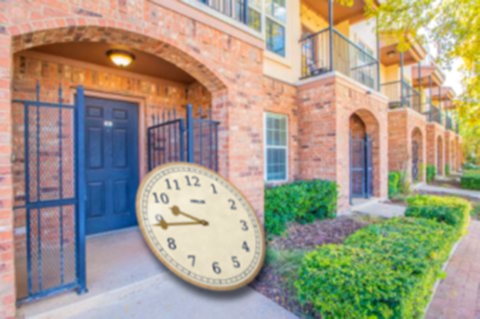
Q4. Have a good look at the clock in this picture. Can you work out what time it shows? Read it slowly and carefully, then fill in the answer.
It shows 9:44
